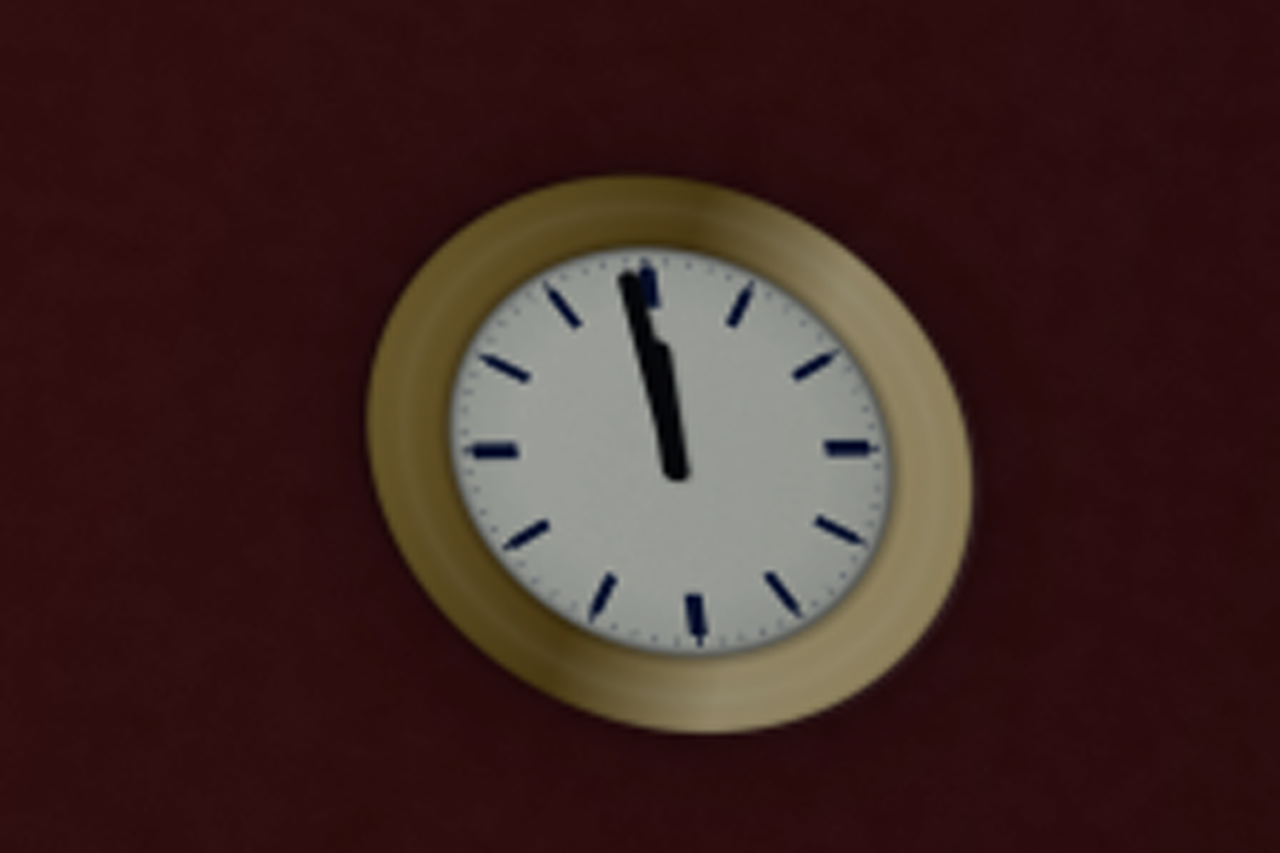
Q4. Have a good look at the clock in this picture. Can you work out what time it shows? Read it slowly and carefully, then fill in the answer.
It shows 11:59
